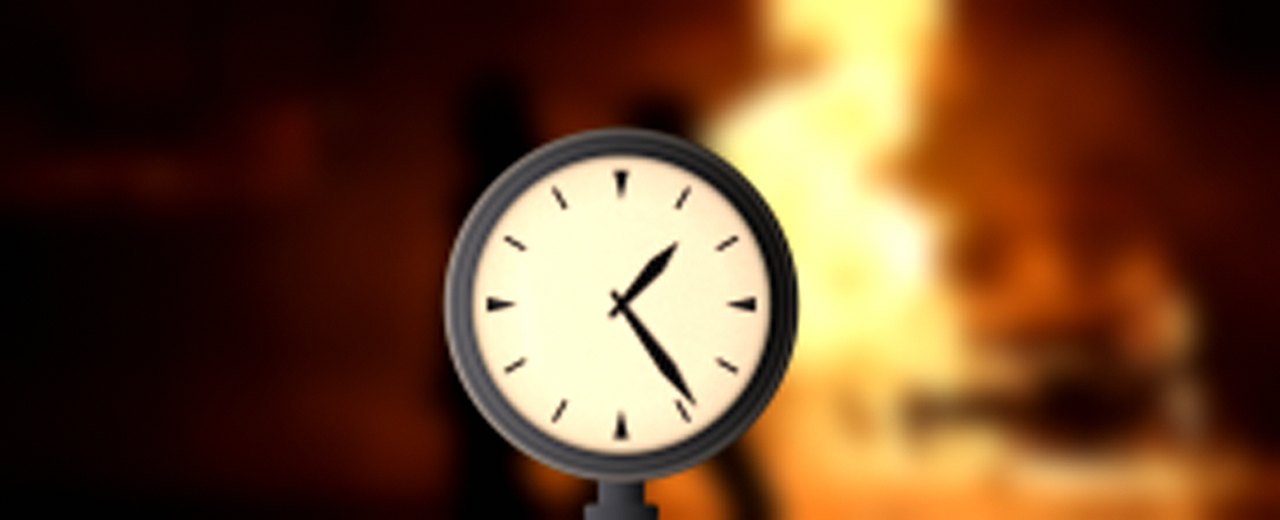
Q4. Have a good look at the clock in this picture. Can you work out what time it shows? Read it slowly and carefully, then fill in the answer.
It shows 1:24
